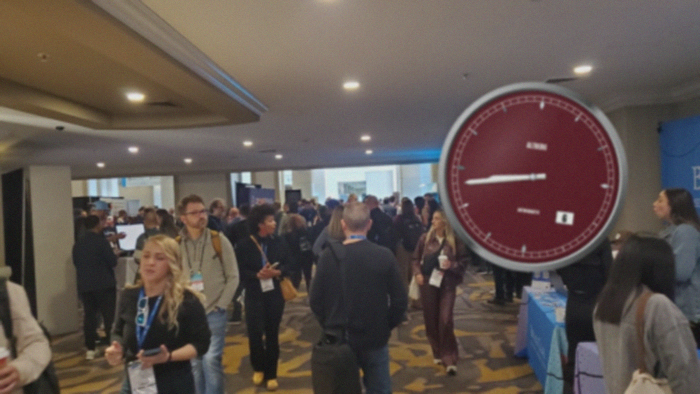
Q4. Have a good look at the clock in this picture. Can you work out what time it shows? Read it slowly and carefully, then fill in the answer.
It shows 8:43
